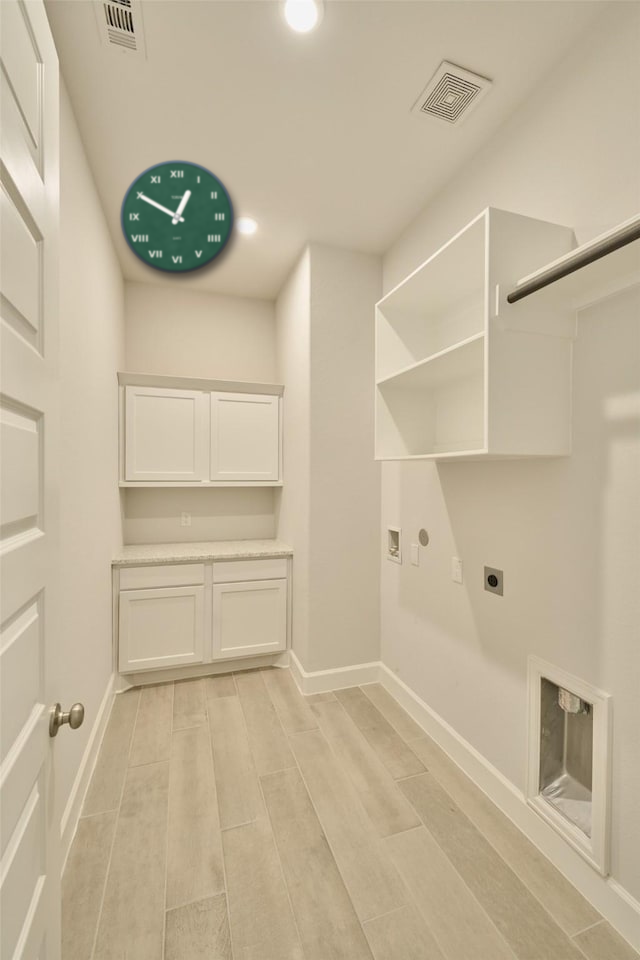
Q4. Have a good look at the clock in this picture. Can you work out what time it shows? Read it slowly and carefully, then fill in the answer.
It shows 12:50
